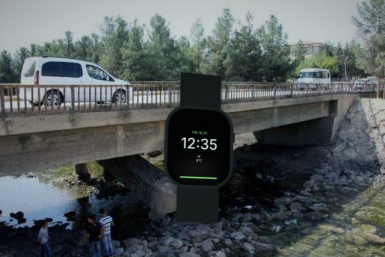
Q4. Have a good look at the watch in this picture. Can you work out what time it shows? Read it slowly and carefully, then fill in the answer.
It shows 12:35
